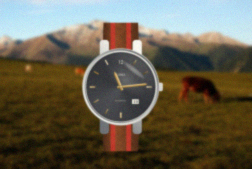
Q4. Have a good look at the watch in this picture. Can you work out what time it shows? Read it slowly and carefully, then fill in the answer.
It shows 11:14
